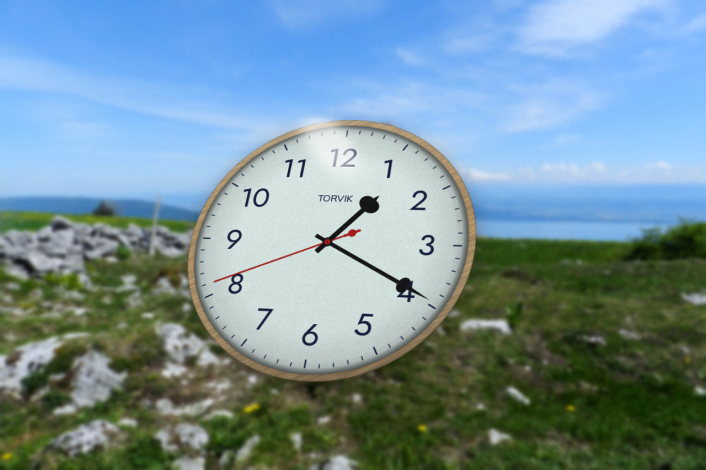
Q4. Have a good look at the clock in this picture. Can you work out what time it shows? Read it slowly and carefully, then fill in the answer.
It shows 1:19:41
